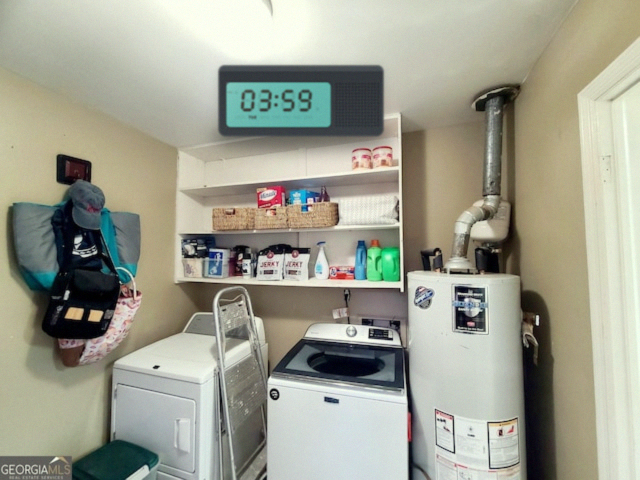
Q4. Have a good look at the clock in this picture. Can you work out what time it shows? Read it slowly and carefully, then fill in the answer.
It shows 3:59
